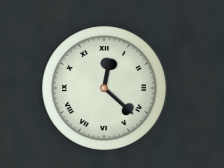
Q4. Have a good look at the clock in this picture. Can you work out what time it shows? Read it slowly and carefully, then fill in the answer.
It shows 12:22
